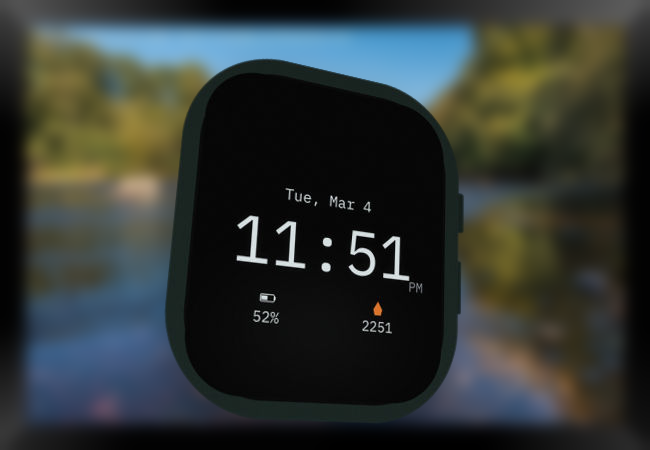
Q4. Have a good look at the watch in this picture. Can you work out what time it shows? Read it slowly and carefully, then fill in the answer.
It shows 11:51
